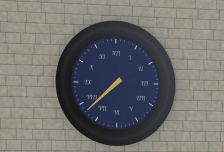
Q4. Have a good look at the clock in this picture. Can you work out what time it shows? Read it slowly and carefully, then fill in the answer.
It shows 7:38
